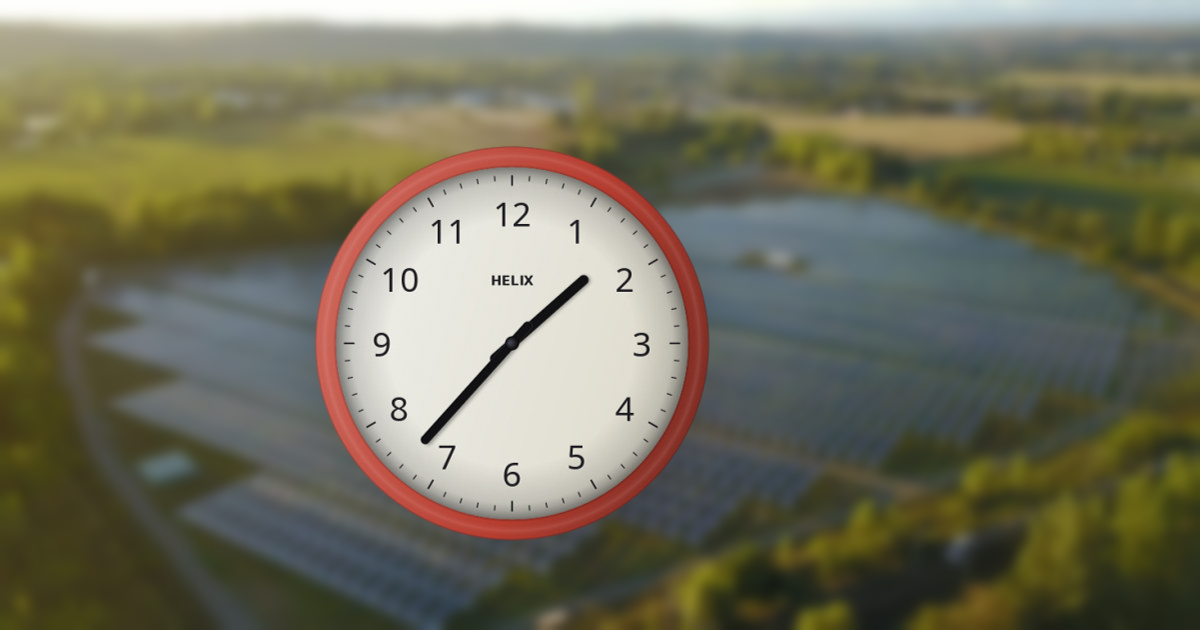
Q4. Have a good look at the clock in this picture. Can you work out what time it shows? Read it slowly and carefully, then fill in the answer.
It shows 1:37
